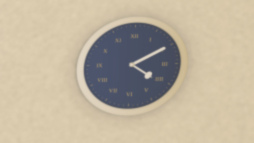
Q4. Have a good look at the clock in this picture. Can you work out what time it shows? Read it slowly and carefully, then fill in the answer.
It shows 4:10
